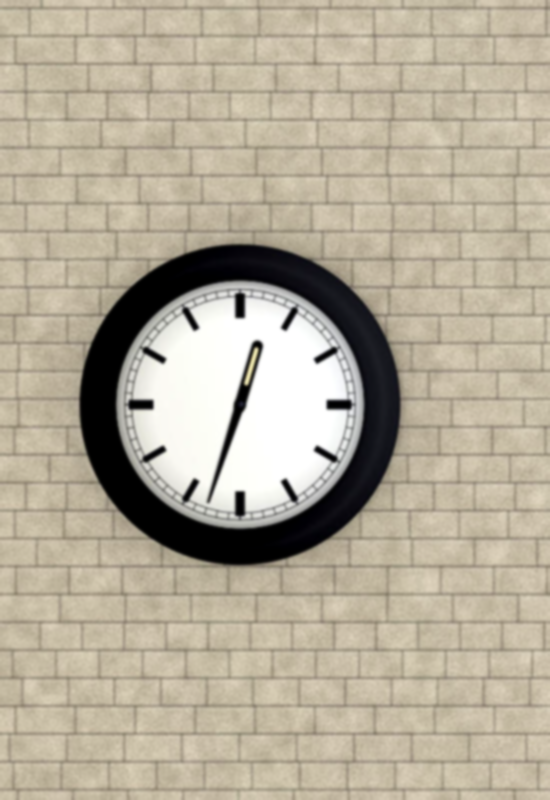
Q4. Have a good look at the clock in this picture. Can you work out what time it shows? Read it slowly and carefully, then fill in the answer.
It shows 12:33
